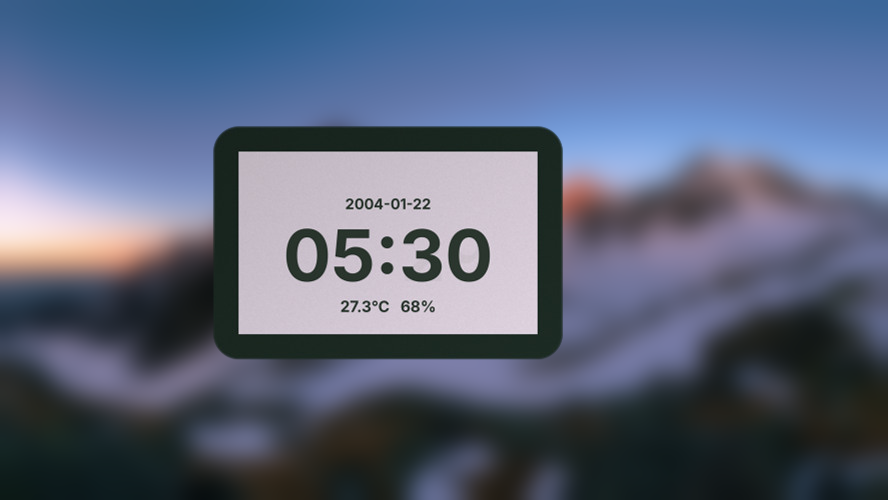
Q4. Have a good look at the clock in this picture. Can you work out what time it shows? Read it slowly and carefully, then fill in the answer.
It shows 5:30
